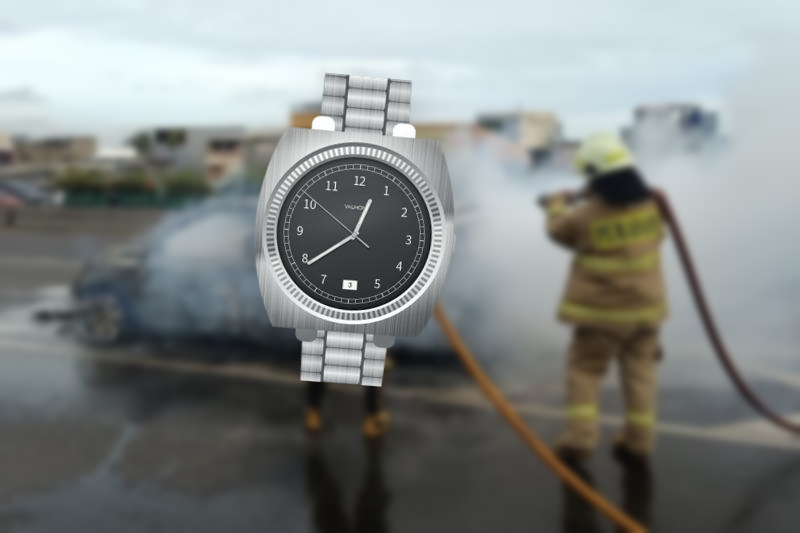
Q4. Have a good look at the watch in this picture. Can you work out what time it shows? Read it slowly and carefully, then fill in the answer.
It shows 12:38:51
